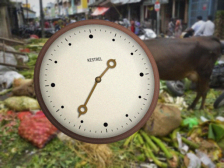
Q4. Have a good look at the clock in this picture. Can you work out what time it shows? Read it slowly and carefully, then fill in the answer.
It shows 1:36
